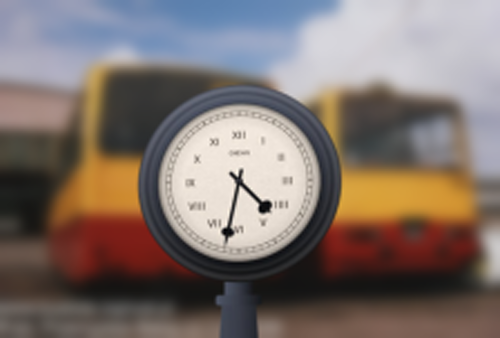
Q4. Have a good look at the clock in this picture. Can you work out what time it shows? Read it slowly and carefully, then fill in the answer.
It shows 4:32
